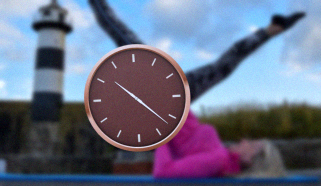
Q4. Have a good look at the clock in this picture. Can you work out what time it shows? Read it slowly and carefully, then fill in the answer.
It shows 10:22
